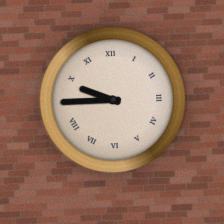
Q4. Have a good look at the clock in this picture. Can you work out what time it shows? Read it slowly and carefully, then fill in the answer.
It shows 9:45
